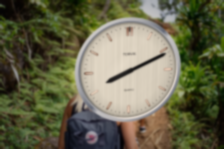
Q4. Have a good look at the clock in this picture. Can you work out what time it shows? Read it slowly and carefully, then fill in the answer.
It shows 8:11
